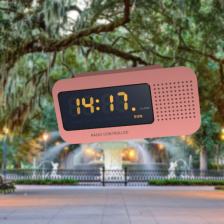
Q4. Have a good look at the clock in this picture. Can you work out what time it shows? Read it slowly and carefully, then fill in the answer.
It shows 14:17
